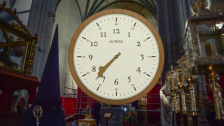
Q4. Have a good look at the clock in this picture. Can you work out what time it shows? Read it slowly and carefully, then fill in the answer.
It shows 7:37
